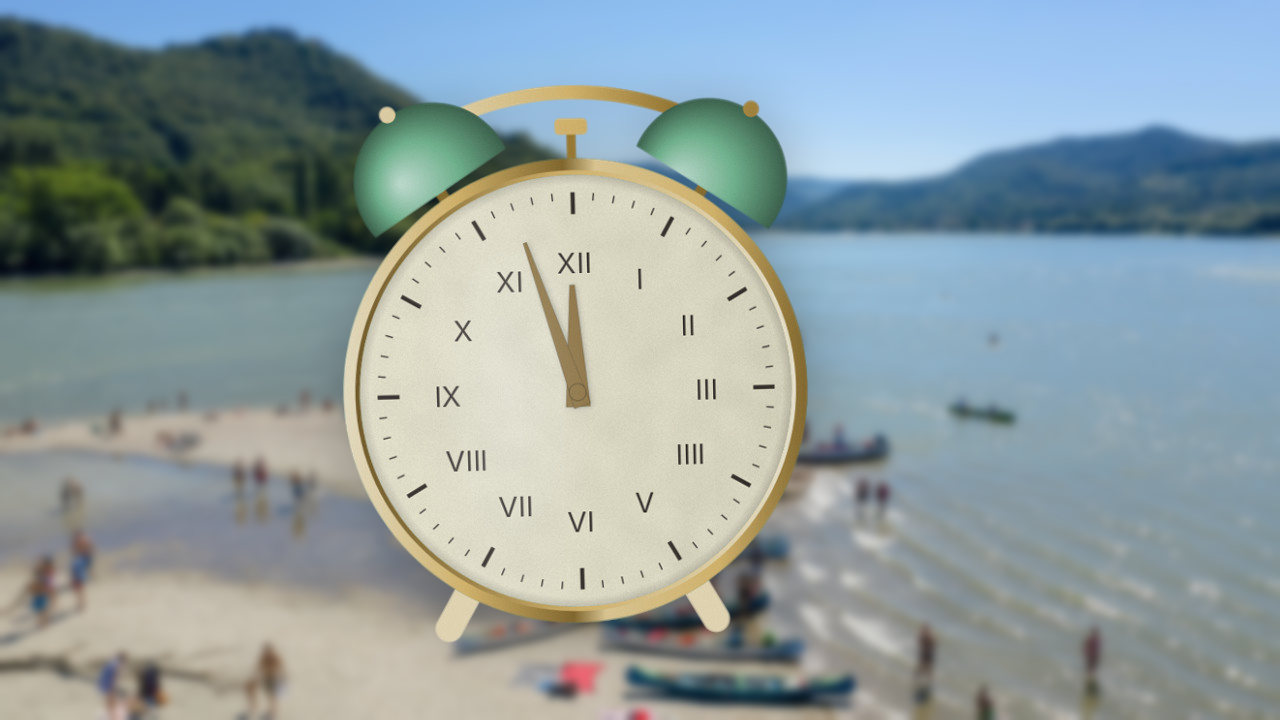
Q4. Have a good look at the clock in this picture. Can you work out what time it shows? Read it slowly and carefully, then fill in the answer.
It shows 11:57
